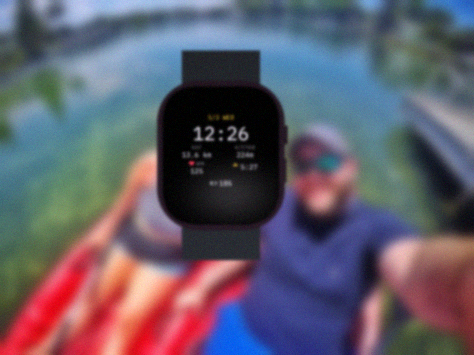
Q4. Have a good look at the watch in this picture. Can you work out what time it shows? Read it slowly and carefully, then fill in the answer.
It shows 12:26
